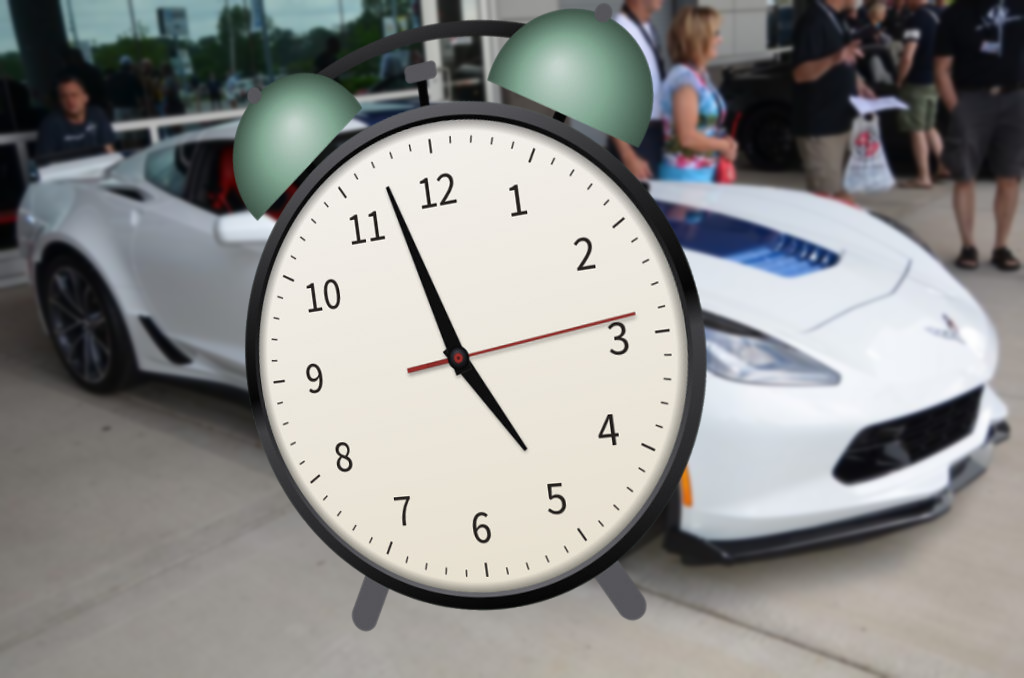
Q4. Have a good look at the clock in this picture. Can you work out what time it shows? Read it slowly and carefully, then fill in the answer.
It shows 4:57:14
